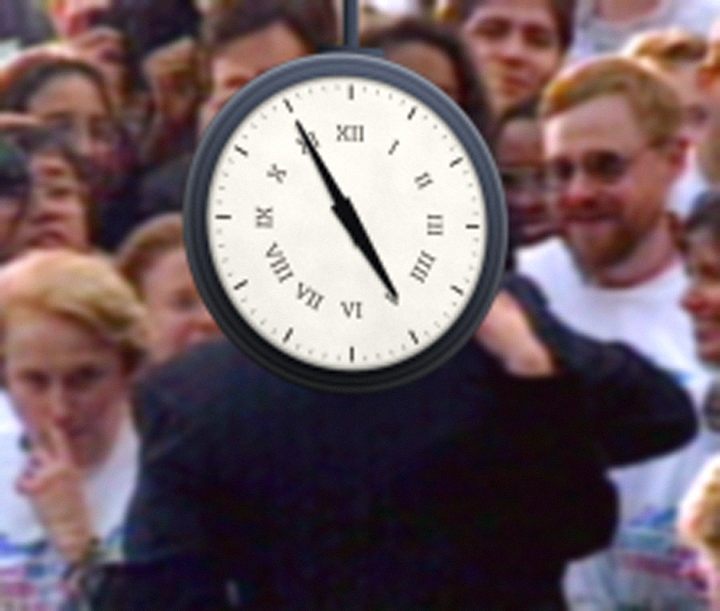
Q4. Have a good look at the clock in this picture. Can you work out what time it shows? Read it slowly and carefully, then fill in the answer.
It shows 4:55
